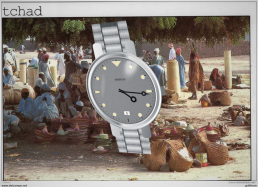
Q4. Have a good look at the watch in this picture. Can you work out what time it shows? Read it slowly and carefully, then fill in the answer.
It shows 4:16
